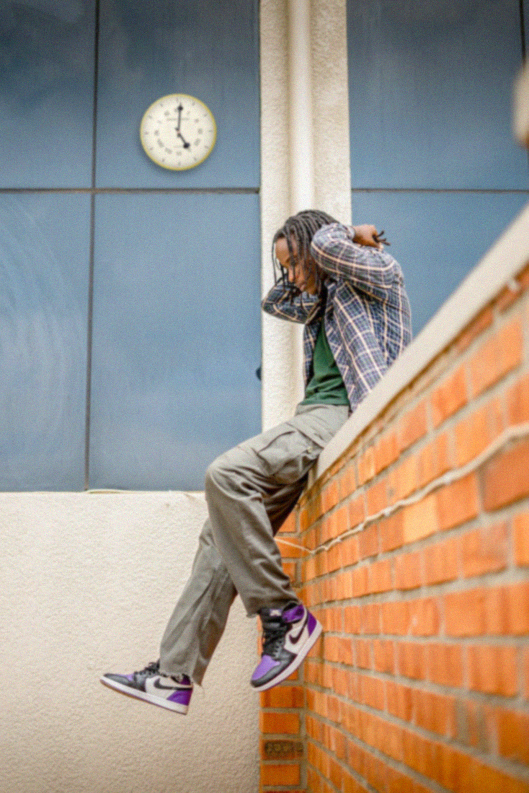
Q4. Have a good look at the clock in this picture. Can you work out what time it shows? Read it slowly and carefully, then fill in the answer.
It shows 5:01
